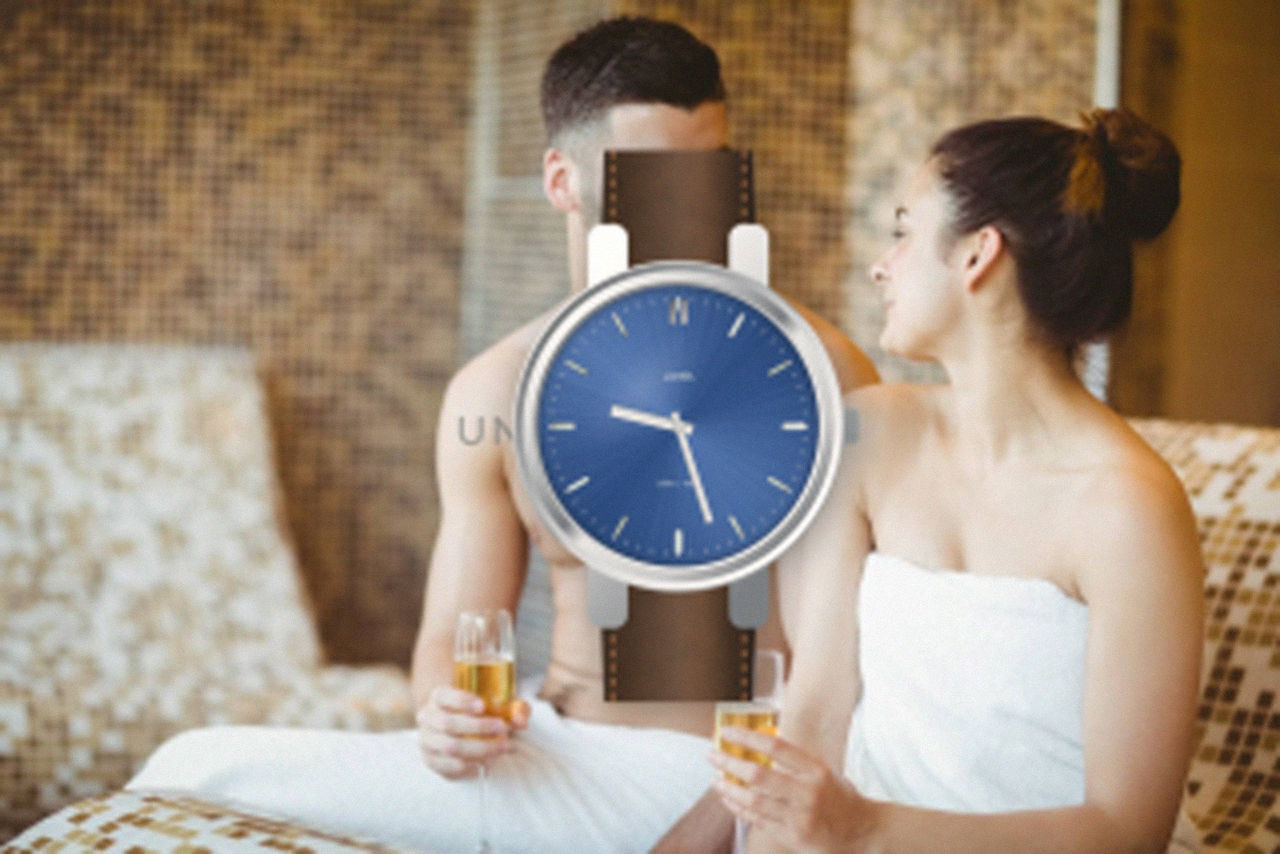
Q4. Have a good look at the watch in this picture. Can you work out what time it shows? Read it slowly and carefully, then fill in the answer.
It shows 9:27
